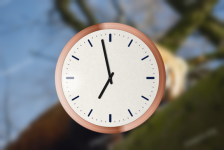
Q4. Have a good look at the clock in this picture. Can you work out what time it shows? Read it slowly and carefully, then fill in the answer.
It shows 6:58
